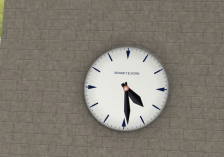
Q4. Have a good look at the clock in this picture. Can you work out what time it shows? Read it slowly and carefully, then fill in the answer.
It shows 4:29
